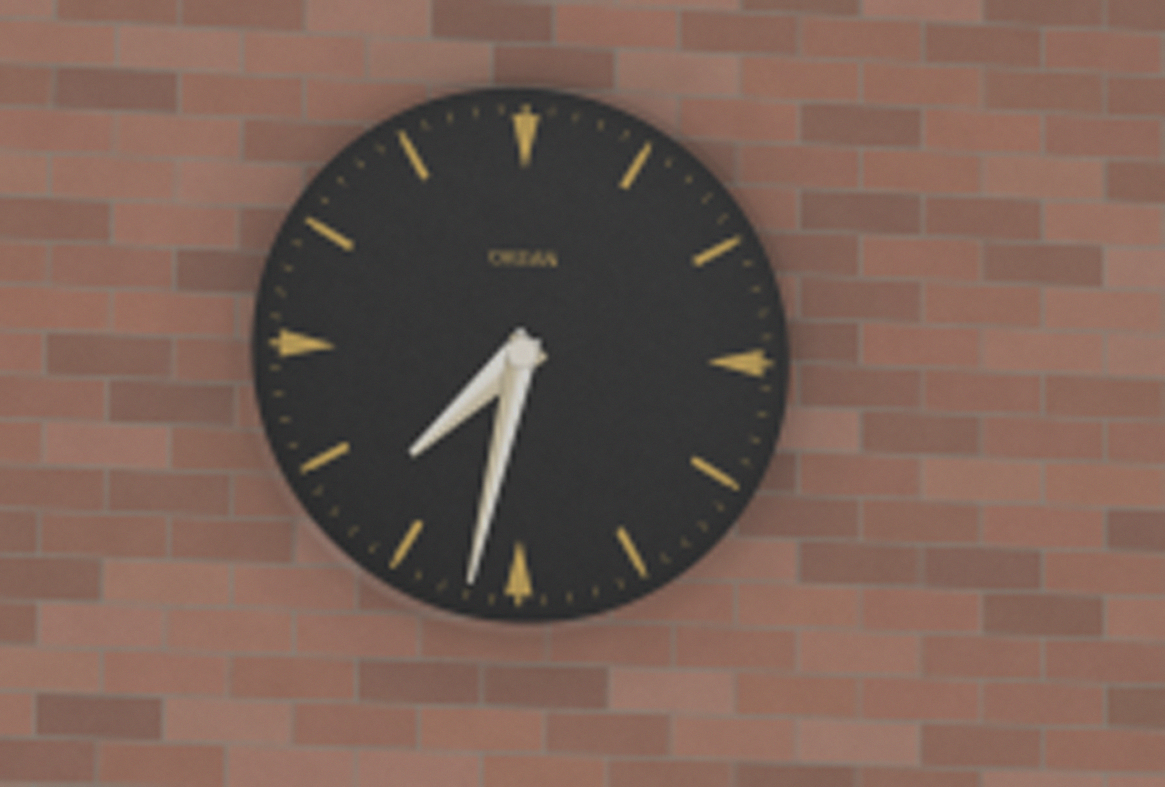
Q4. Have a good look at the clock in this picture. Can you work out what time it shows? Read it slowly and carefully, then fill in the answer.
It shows 7:32
